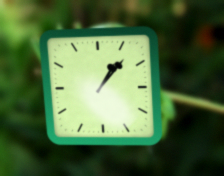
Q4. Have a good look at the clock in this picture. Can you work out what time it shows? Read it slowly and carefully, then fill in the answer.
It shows 1:07
